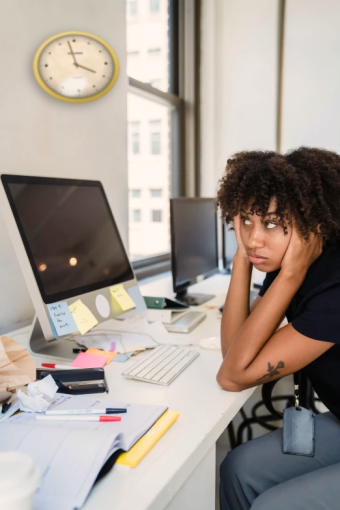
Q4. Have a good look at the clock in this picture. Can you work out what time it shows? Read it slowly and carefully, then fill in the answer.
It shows 3:58
